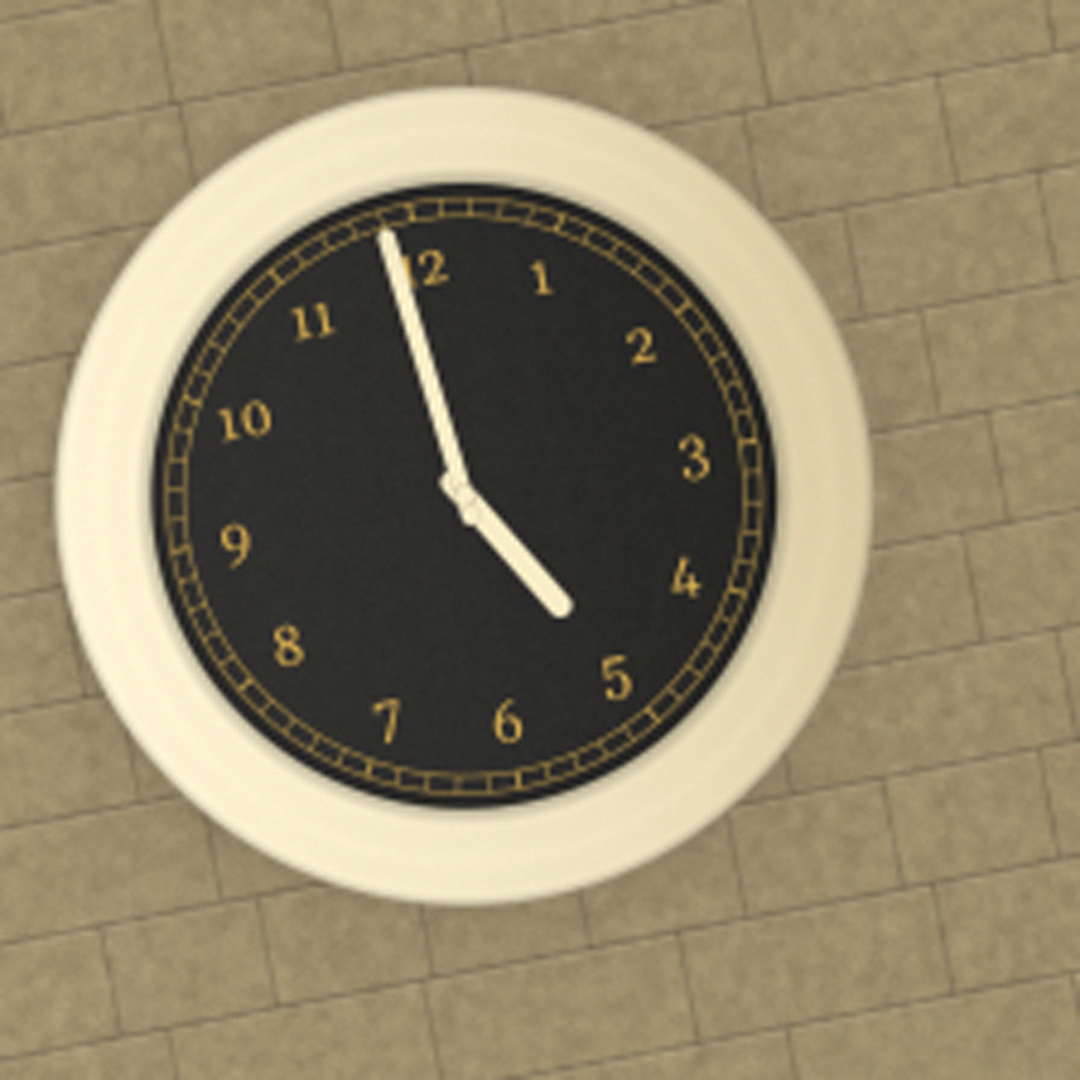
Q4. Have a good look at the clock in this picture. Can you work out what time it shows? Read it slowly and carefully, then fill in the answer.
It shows 4:59
